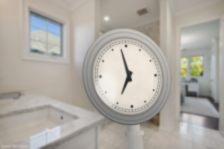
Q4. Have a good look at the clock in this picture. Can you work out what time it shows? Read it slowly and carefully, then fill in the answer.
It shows 6:58
